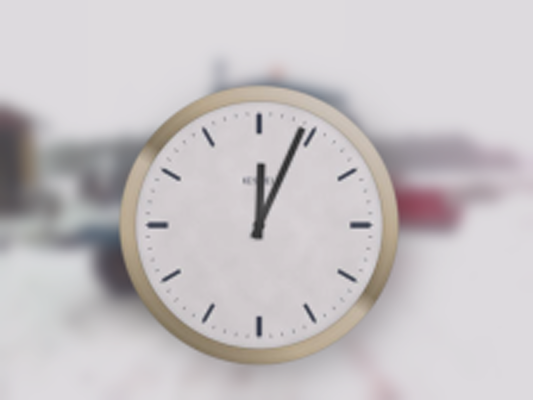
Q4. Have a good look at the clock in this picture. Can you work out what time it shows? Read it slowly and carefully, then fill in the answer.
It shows 12:04
